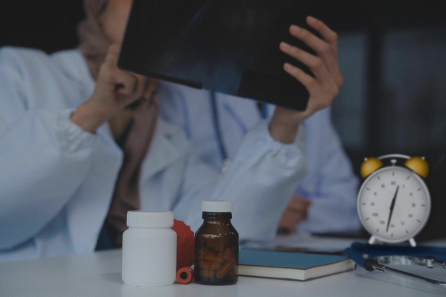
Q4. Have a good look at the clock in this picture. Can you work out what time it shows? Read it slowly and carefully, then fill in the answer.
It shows 12:32
